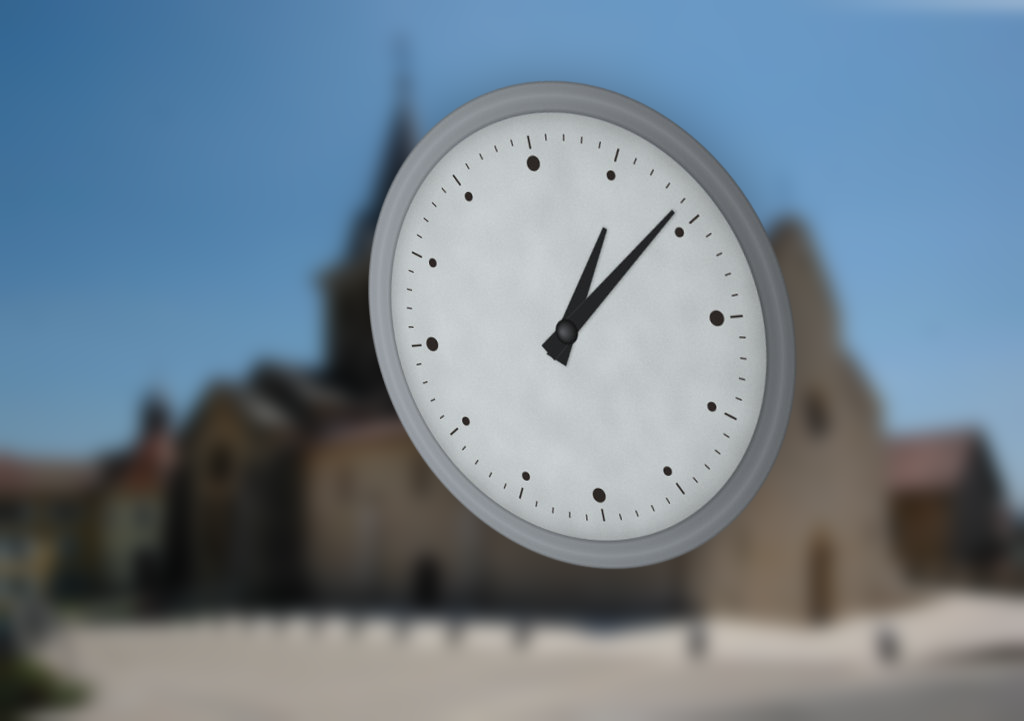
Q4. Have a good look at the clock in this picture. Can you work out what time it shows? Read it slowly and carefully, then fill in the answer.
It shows 1:09
